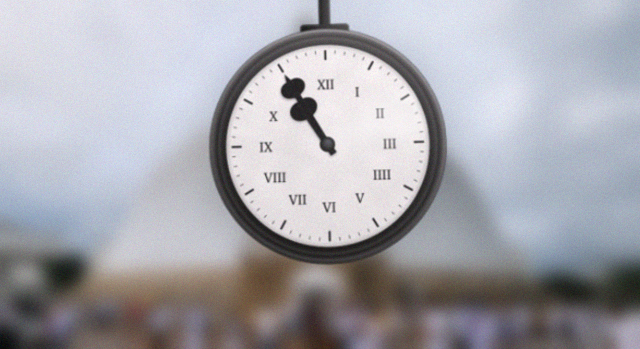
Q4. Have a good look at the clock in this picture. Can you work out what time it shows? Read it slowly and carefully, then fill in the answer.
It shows 10:55
